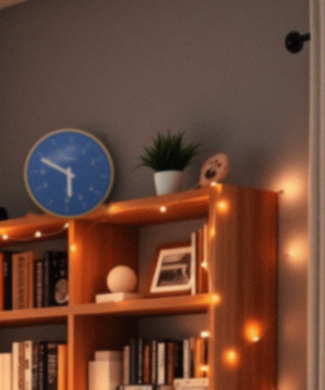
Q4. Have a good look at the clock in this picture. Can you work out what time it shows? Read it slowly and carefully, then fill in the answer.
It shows 5:49
